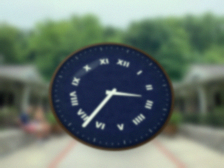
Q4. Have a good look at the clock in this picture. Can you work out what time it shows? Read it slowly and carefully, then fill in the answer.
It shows 2:33
